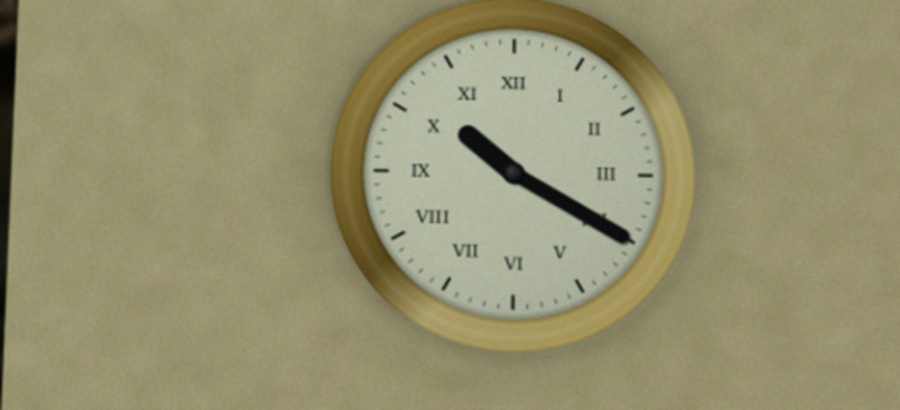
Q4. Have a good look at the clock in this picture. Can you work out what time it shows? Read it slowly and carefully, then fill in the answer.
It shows 10:20
